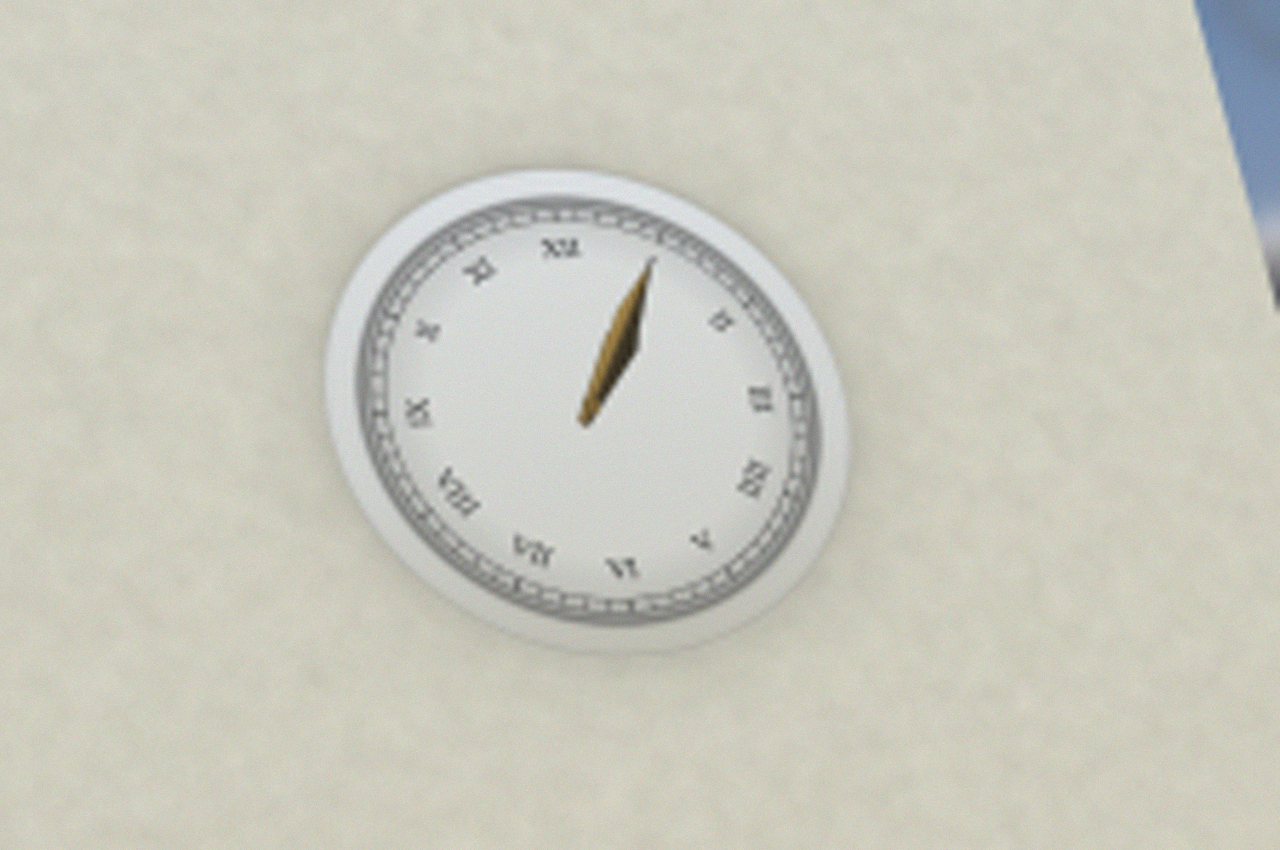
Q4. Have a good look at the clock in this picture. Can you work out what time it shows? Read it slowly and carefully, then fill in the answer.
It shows 1:05
